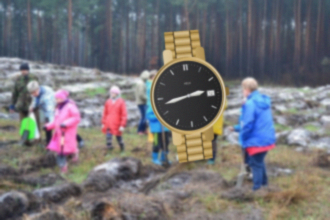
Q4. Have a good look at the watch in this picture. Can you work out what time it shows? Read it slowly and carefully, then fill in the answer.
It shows 2:43
